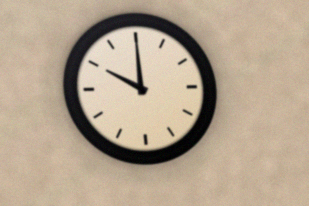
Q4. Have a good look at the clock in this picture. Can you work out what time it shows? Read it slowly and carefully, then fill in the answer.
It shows 10:00
